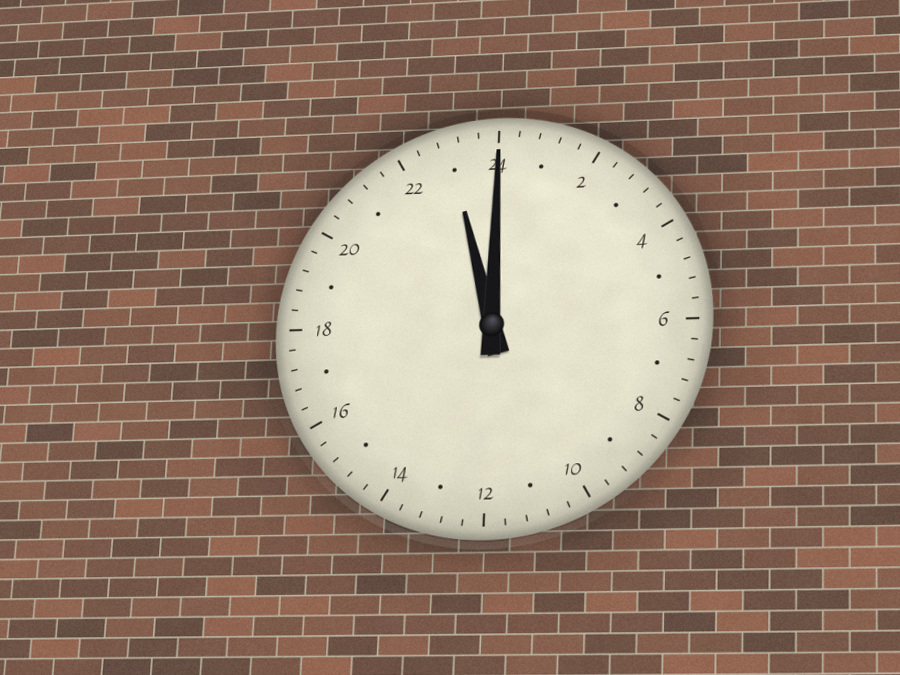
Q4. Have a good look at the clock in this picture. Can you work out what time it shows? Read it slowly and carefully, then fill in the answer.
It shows 23:00
